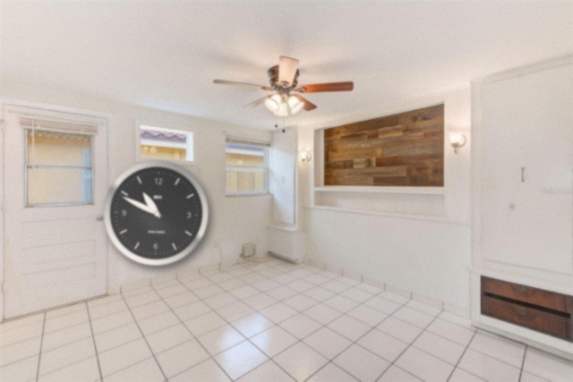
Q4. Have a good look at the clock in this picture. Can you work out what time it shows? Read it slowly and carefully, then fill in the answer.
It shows 10:49
